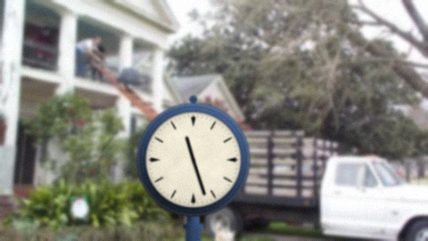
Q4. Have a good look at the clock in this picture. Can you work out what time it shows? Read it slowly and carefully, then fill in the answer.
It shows 11:27
